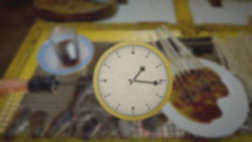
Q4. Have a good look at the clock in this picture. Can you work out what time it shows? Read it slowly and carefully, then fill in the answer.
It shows 1:16
